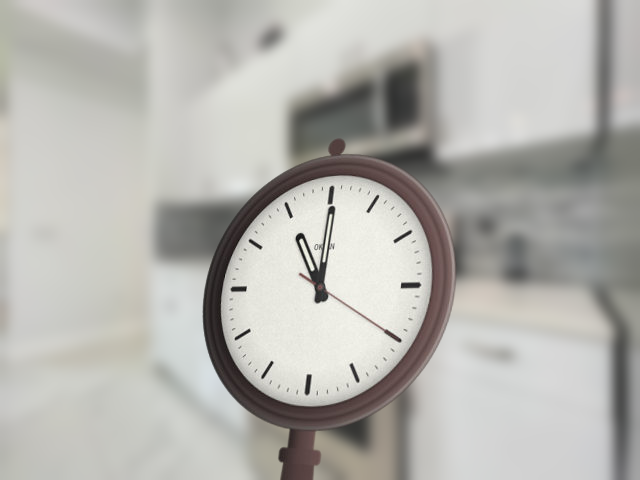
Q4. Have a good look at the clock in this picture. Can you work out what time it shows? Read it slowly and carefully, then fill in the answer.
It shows 11:00:20
